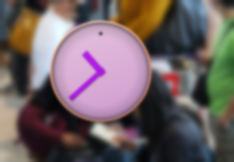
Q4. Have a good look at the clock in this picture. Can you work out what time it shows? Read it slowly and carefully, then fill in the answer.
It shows 10:38
